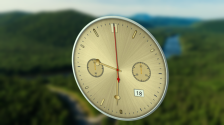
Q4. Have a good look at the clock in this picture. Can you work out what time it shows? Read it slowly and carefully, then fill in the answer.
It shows 9:31
